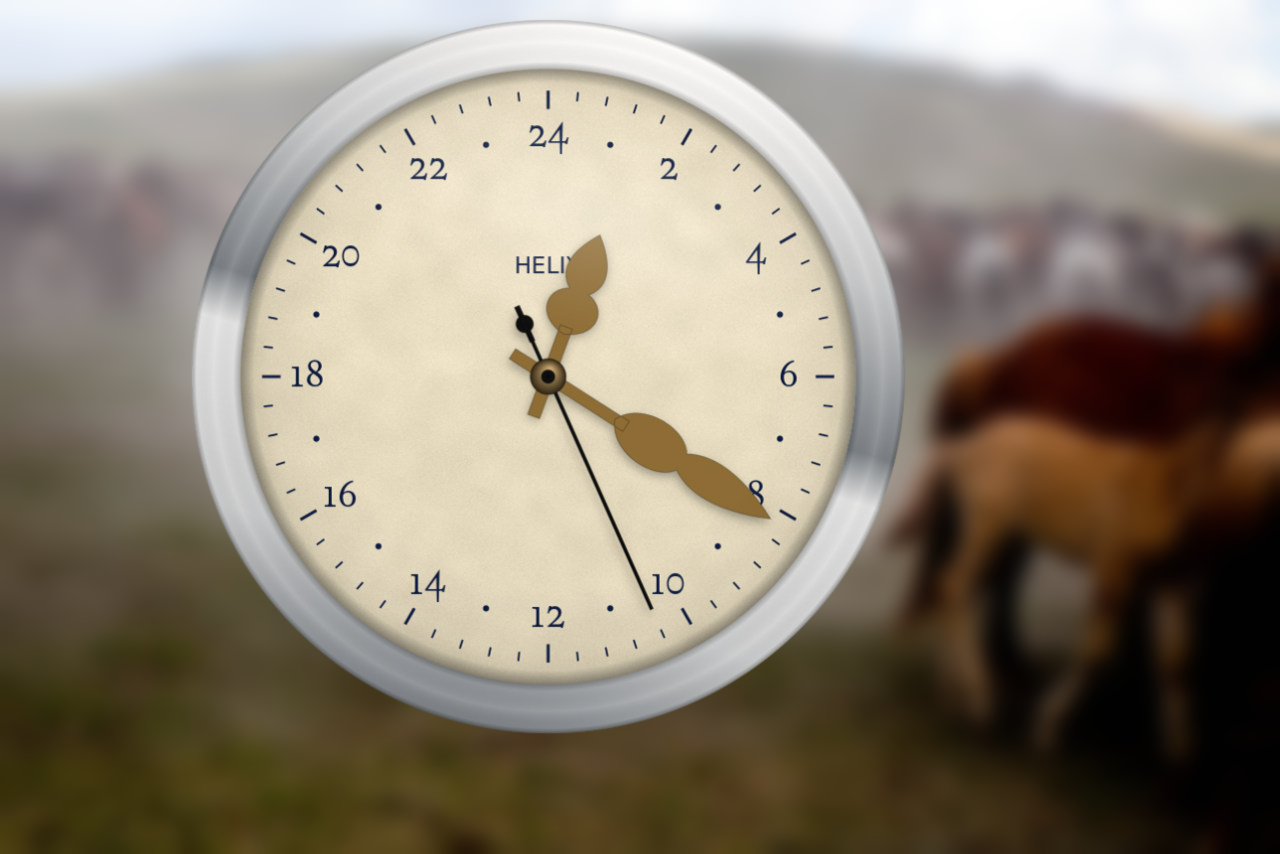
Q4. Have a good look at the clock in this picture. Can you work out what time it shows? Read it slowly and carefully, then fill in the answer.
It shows 1:20:26
